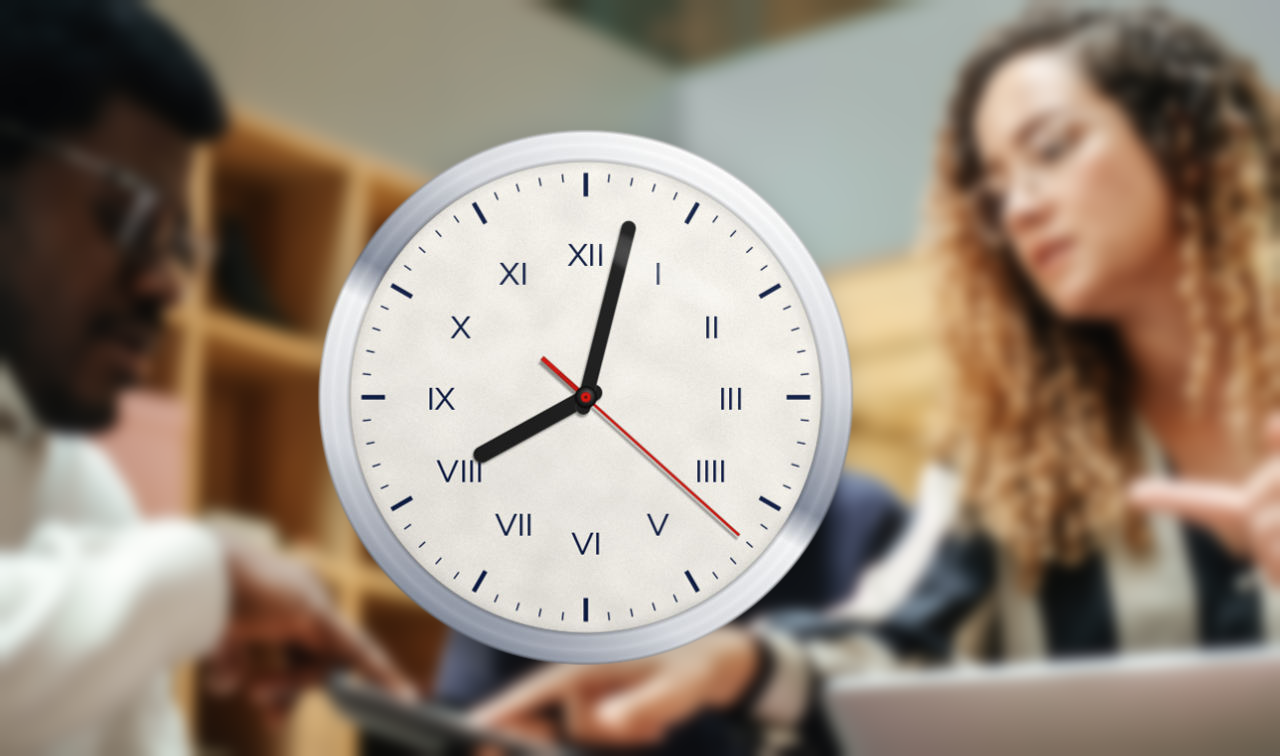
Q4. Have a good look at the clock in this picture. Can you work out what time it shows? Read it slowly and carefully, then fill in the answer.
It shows 8:02:22
